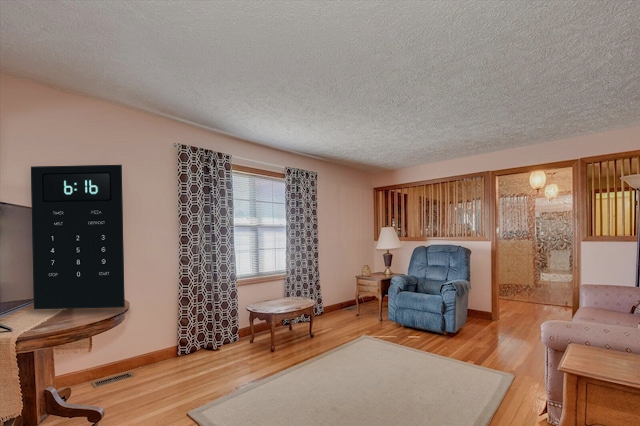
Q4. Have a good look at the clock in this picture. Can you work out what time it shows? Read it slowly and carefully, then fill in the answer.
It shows 6:16
